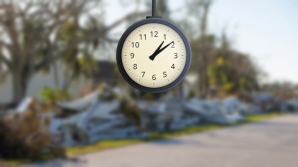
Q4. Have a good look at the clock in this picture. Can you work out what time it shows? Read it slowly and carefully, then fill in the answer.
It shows 1:09
